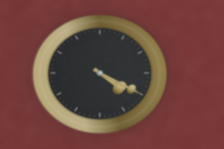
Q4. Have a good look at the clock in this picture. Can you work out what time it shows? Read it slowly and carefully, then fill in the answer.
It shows 4:20
